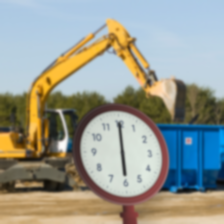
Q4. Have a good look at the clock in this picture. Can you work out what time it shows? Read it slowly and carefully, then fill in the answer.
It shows 6:00
